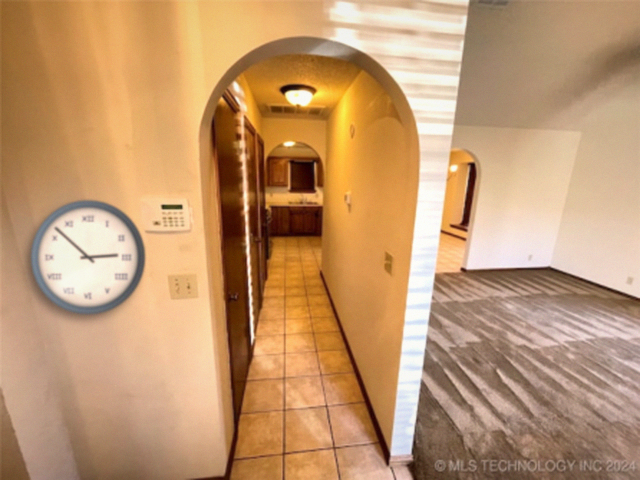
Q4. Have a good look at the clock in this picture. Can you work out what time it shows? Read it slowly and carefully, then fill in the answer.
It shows 2:52
